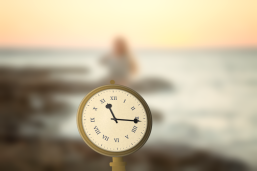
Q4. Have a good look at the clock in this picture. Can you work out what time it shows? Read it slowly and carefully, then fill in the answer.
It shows 11:16
